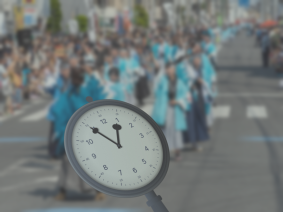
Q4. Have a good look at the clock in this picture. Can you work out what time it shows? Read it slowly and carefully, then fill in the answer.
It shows 12:55
